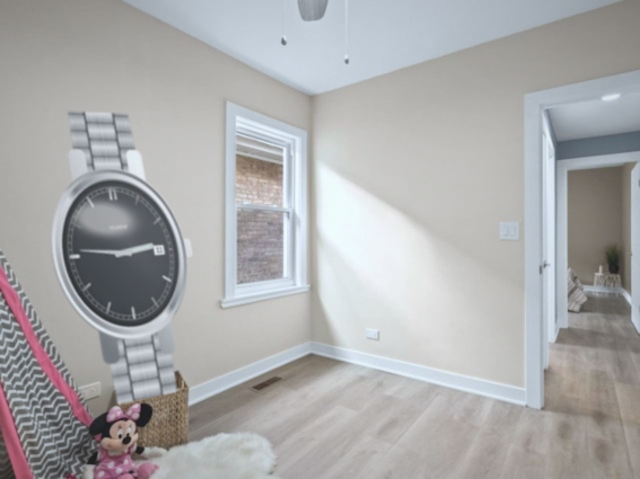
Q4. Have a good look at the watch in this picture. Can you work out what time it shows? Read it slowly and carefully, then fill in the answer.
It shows 2:46
